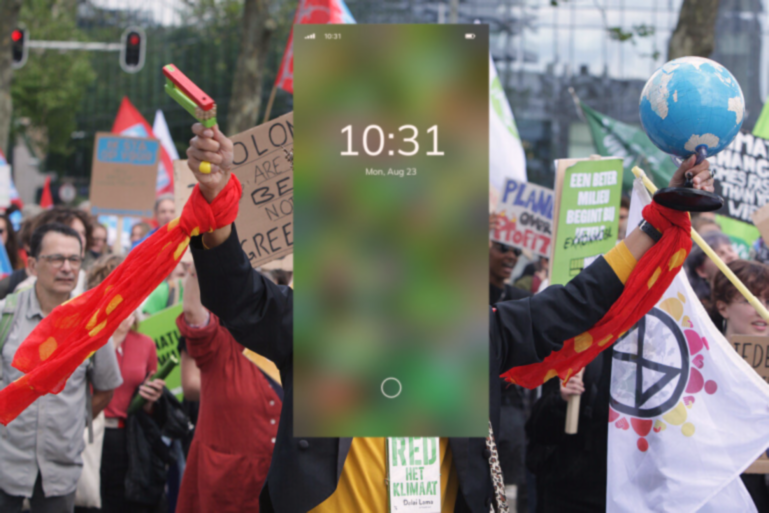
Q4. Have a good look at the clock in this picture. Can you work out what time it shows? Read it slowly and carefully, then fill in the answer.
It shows 10:31
